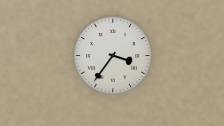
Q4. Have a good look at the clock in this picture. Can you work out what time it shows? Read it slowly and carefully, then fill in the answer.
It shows 3:36
